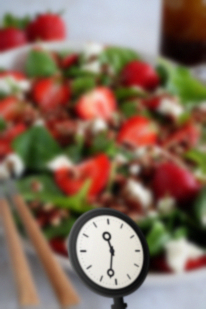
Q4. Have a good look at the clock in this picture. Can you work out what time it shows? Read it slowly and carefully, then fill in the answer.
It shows 11:32
